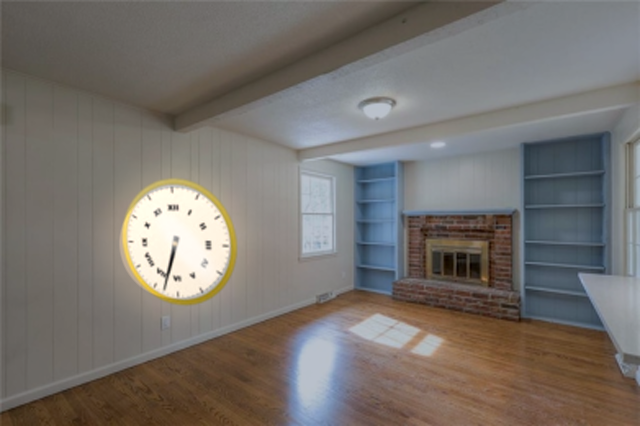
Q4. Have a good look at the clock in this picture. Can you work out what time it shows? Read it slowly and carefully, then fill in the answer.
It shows 6:33
